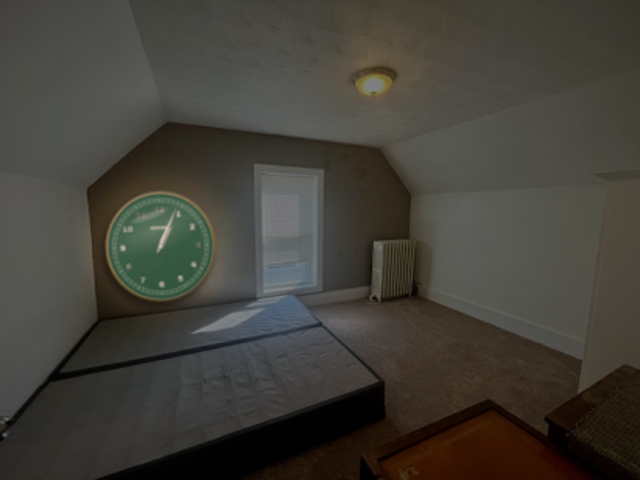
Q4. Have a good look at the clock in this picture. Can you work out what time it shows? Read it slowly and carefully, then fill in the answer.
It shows 1:04
